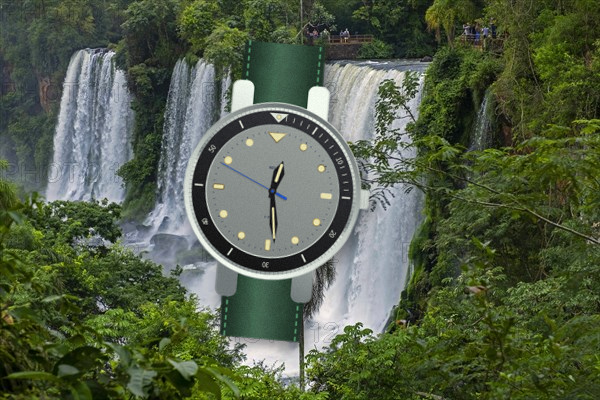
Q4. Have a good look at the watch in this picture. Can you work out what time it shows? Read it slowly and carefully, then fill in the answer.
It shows 12:28:49
